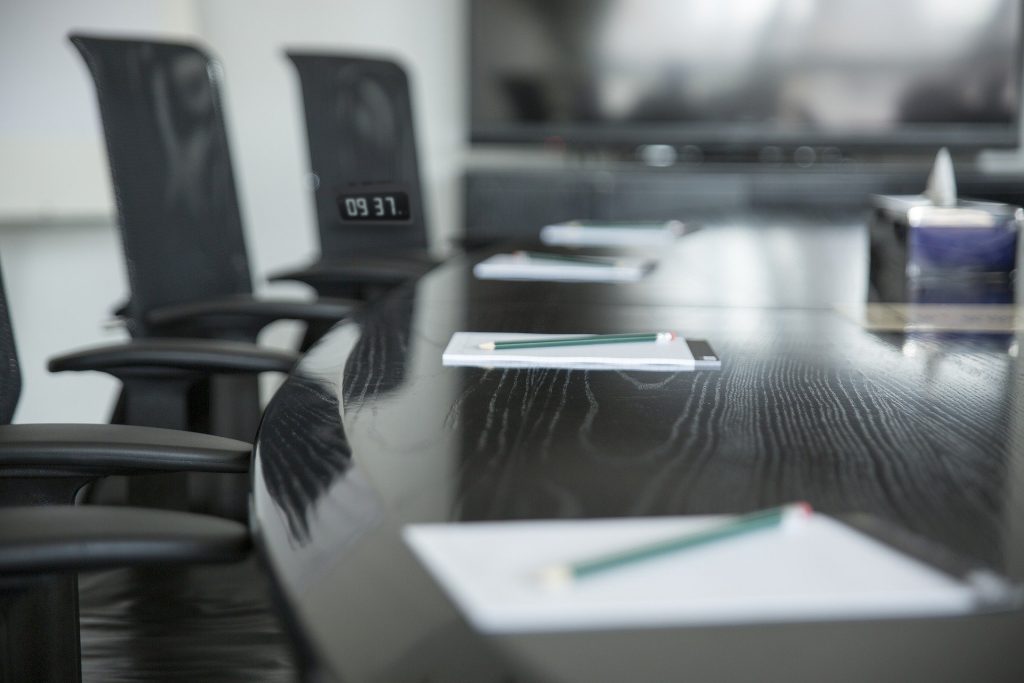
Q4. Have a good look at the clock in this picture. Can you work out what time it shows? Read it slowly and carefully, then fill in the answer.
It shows 9:37
